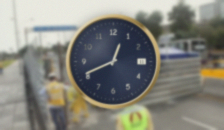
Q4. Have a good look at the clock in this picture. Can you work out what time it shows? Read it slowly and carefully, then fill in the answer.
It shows 12:41
